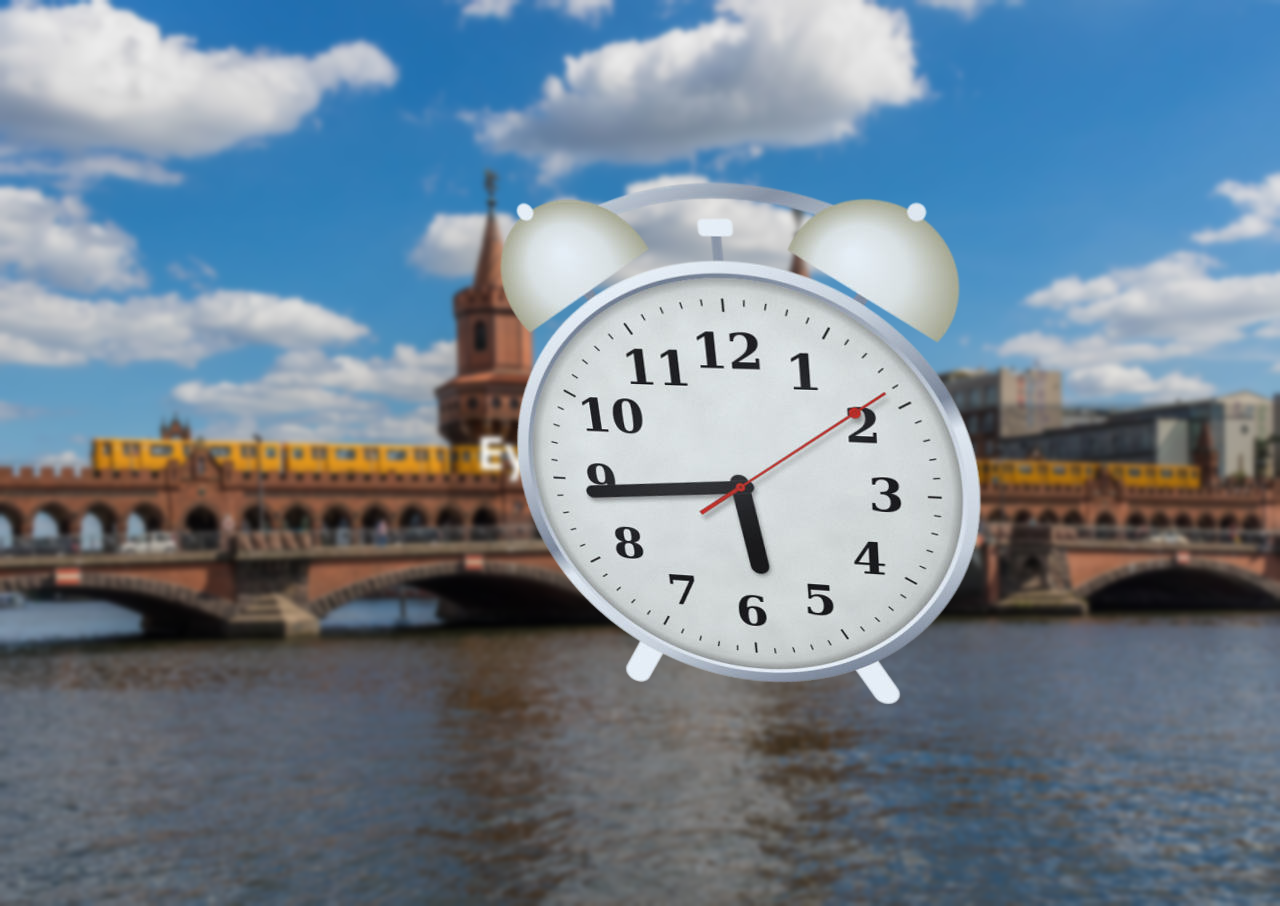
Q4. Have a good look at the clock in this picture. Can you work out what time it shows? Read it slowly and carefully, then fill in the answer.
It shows 5:44:09
